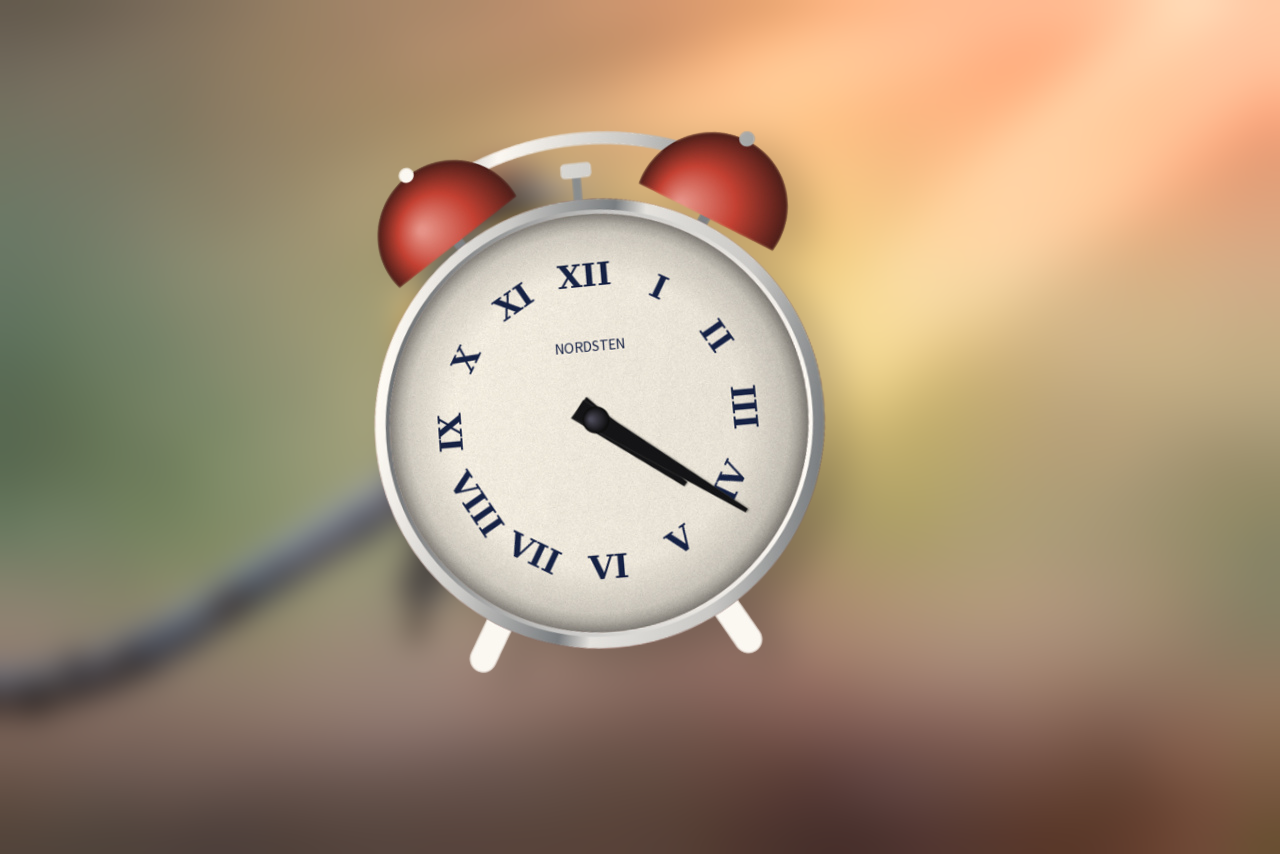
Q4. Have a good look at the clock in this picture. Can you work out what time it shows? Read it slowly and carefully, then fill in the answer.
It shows 4:21
